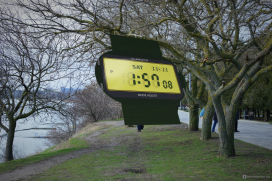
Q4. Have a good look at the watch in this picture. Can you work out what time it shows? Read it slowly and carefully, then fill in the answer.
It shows 1:57:08
